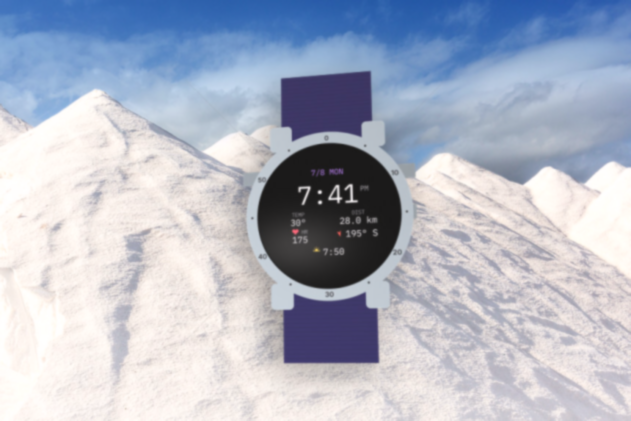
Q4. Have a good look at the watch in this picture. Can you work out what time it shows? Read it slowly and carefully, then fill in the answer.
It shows 7:41
